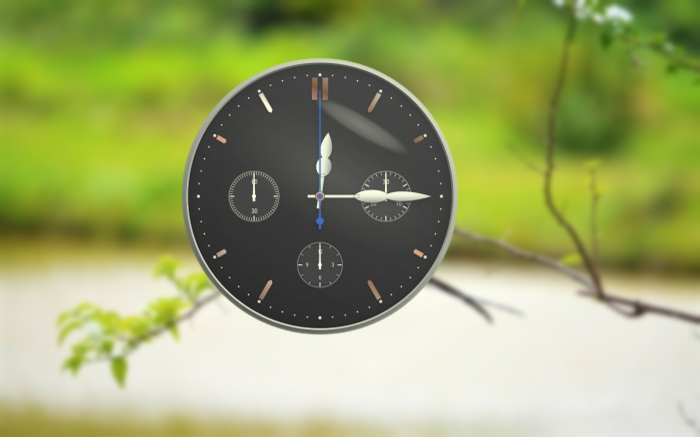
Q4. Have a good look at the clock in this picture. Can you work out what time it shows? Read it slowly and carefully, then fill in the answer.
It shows 12:15
